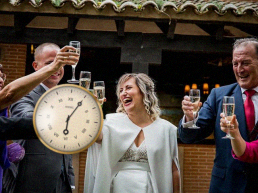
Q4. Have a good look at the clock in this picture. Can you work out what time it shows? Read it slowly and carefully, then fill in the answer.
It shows 6:05
